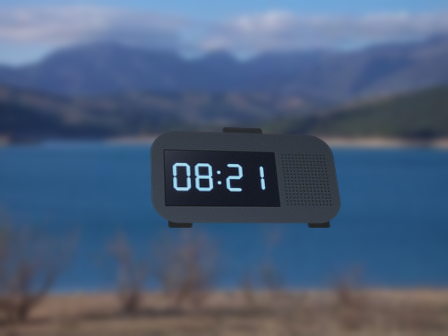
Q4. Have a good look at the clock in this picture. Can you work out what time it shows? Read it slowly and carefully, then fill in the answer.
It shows 8:21
